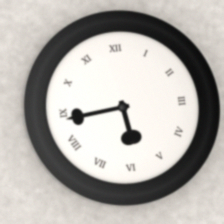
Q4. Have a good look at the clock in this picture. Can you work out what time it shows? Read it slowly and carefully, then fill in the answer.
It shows 5:44
